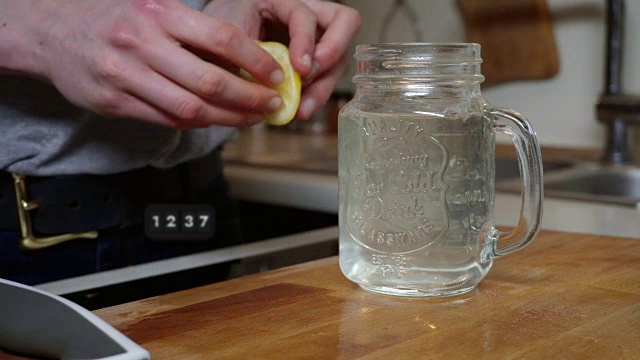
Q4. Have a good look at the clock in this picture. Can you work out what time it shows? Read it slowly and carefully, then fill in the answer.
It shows 12:37
